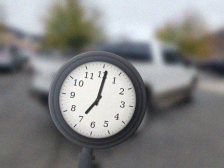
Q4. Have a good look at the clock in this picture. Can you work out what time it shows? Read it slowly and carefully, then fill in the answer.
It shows 7:01
